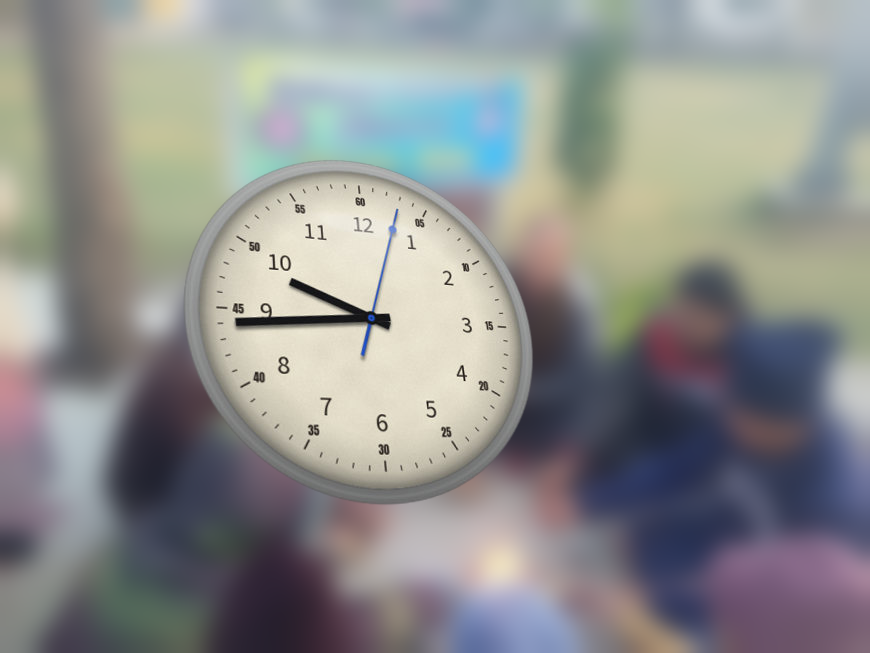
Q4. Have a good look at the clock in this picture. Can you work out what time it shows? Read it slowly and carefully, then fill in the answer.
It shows 9:44:03
